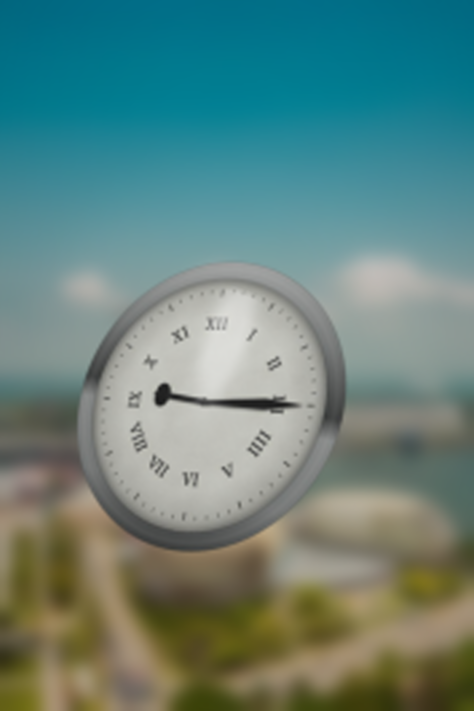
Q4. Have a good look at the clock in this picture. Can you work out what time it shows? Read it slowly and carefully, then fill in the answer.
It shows 9:15
